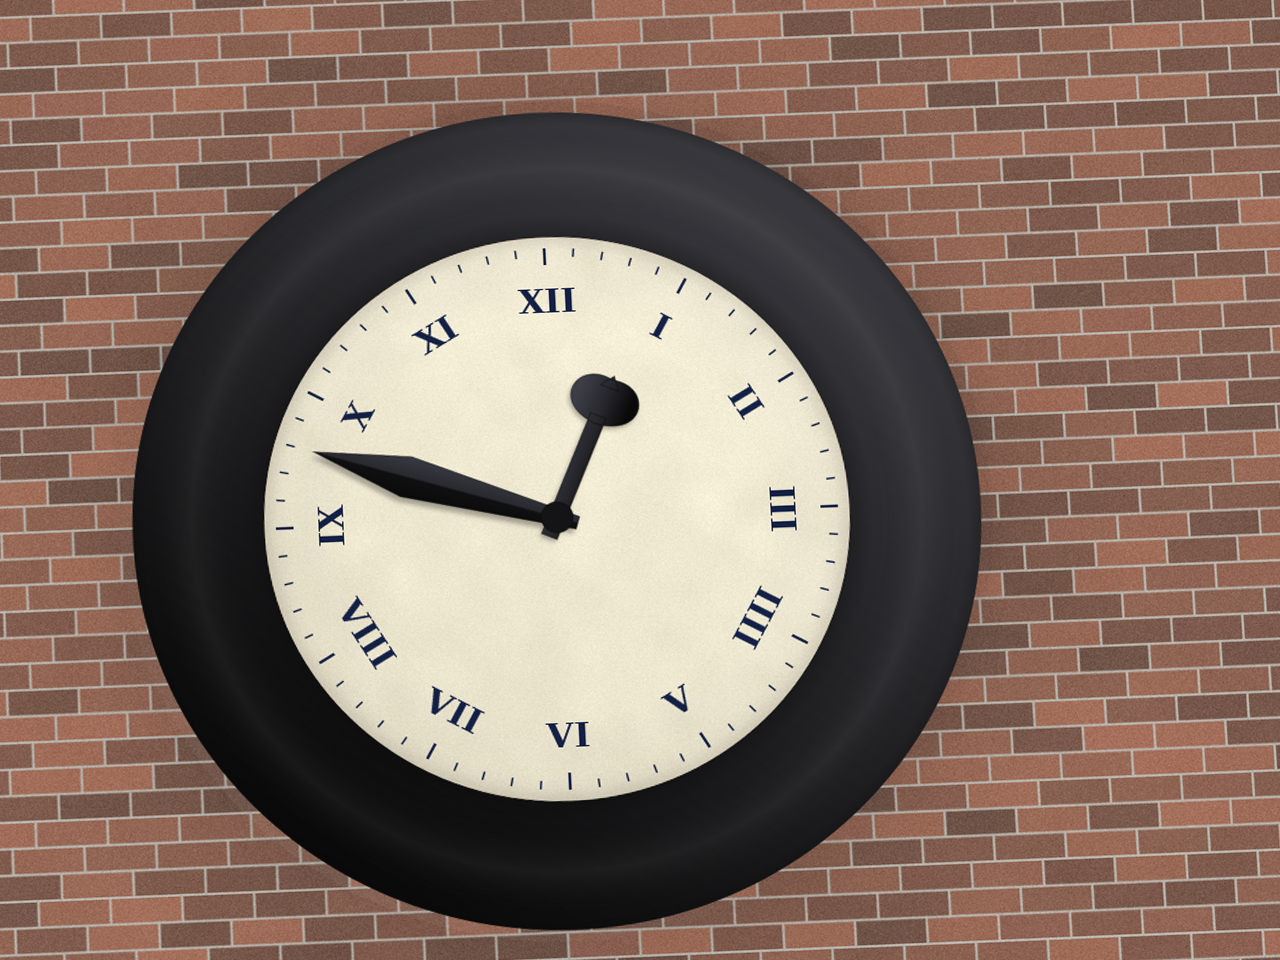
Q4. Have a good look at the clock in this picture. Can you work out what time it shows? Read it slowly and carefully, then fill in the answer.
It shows 12:48
